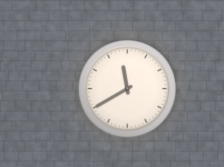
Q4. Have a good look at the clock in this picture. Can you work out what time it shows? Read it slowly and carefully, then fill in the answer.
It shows 11:40
